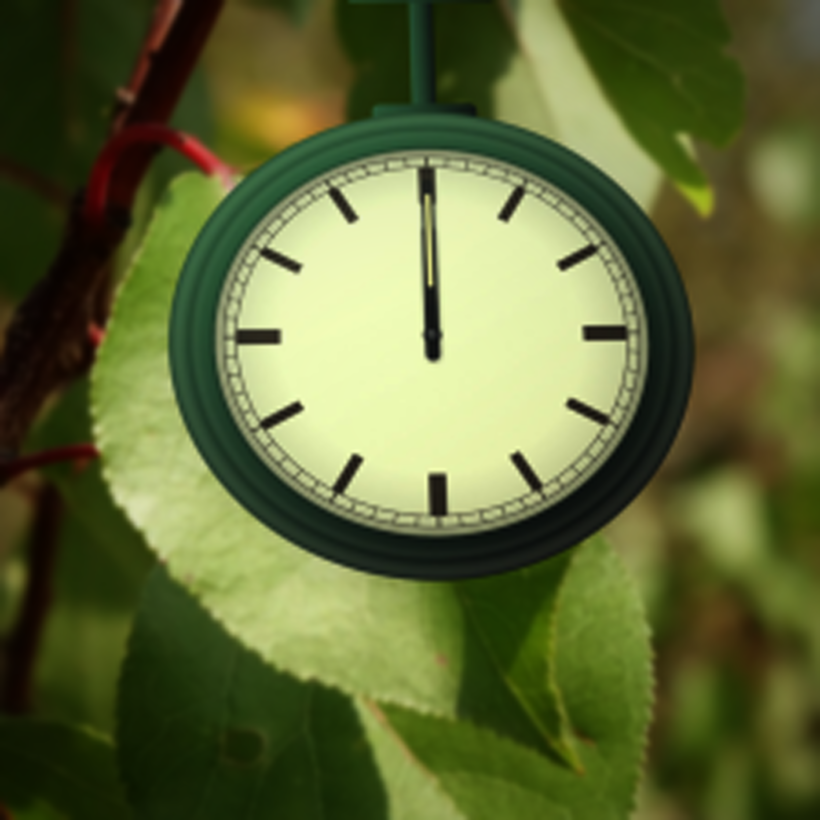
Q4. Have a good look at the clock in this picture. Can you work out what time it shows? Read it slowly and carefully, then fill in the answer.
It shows 12:00
